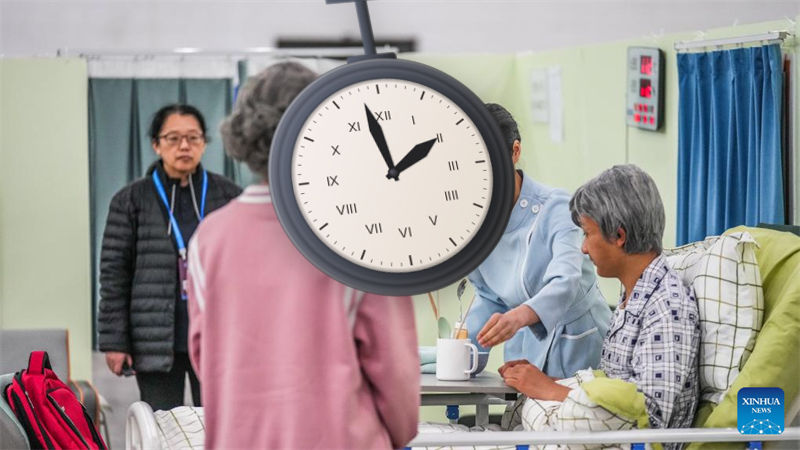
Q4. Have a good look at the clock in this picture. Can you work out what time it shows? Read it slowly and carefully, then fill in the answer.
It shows 1:58
